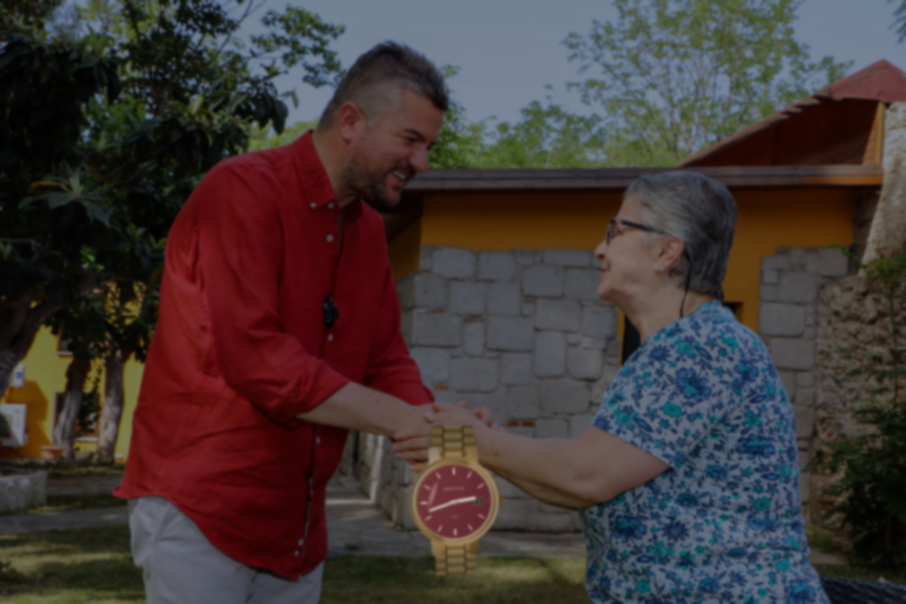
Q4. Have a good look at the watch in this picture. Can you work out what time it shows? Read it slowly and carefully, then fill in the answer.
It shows 2:42
